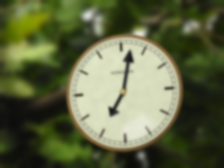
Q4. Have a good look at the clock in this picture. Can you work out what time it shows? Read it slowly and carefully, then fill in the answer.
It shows 7:02
